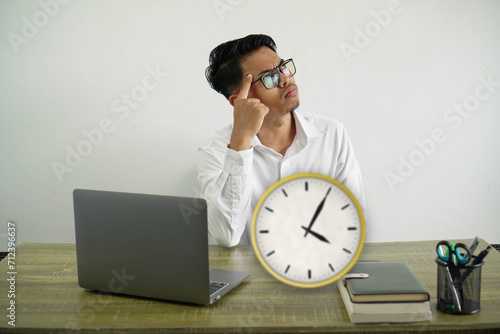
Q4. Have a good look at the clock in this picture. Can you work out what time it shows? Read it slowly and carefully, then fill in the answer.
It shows 4:05
